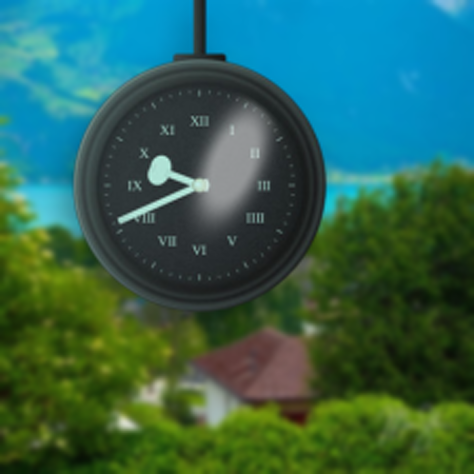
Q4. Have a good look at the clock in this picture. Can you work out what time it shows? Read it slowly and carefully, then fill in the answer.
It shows 9:41
